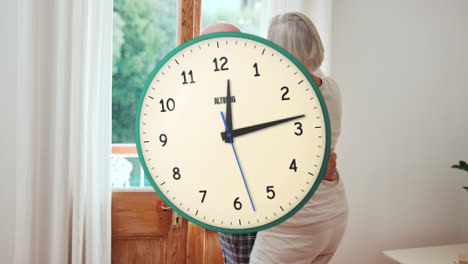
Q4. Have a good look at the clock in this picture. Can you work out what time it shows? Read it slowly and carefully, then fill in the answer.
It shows 12:13:28
